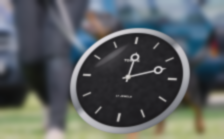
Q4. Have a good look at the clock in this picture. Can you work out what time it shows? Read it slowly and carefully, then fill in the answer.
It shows 12:12
